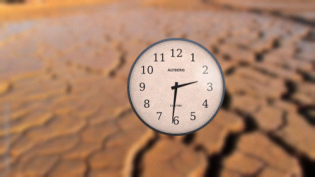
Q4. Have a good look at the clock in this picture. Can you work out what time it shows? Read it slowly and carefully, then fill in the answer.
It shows 2:31
